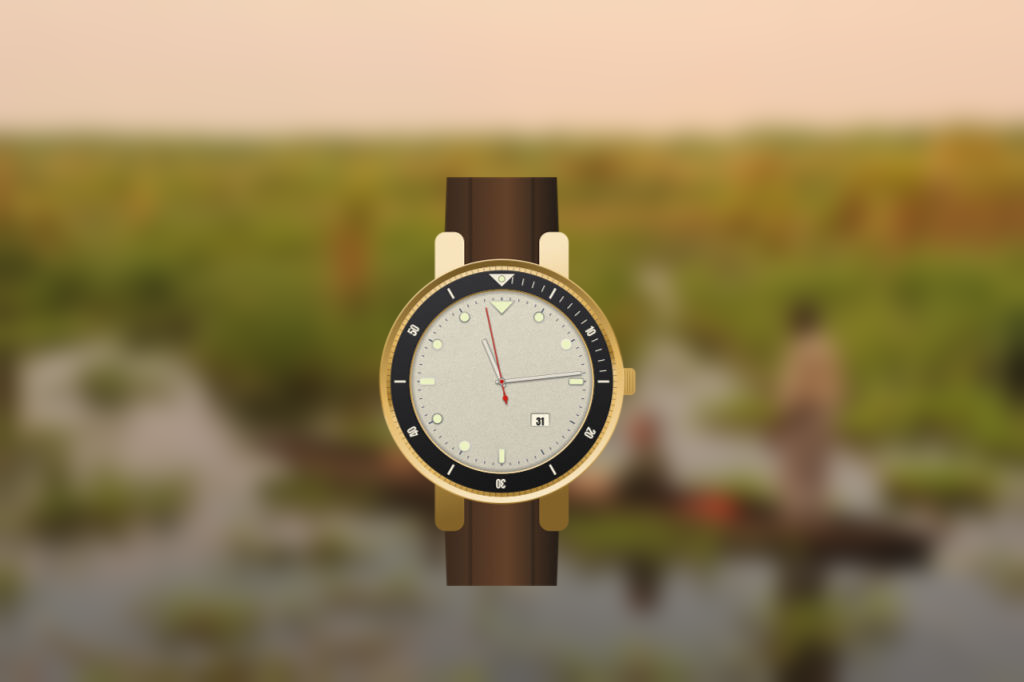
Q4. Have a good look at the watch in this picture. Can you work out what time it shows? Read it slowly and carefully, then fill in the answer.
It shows 11:13:58
